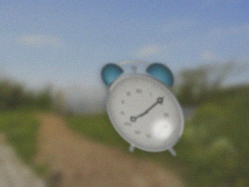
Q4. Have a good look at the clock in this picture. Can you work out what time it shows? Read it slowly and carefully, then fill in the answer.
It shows 8:09
